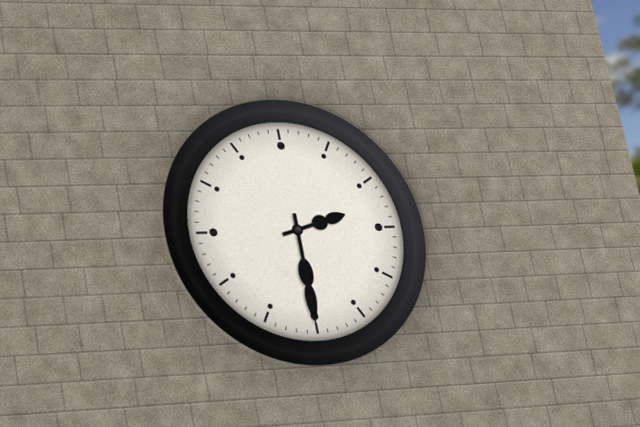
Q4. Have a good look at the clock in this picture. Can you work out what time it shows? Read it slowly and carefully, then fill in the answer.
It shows 2:30
